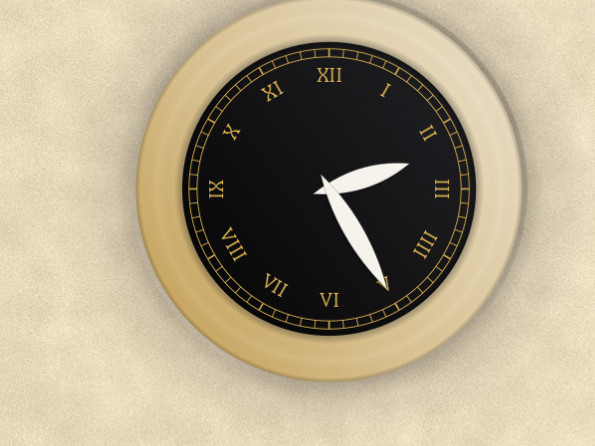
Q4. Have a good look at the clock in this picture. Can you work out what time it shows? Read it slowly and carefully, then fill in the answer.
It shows 2:25
